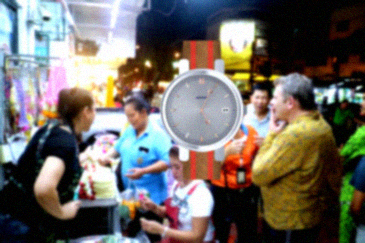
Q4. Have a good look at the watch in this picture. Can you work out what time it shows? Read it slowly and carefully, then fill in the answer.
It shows 5:04
